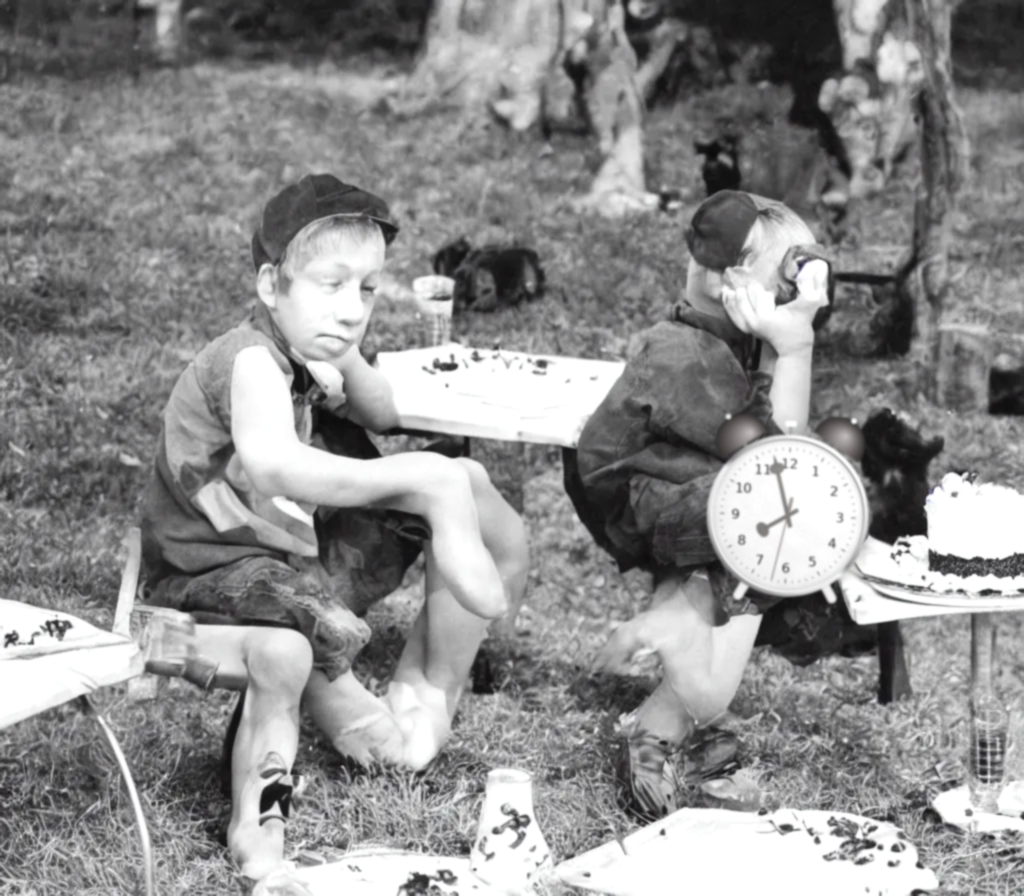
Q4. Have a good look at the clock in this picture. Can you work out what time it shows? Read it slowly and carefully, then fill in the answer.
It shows 7:57:32
